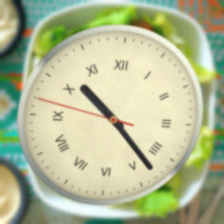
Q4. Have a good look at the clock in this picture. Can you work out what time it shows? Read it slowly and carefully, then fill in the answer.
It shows 10:22:47
